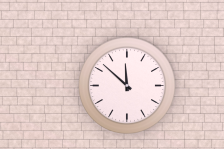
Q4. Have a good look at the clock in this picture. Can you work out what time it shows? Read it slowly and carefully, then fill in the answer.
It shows 11:52
